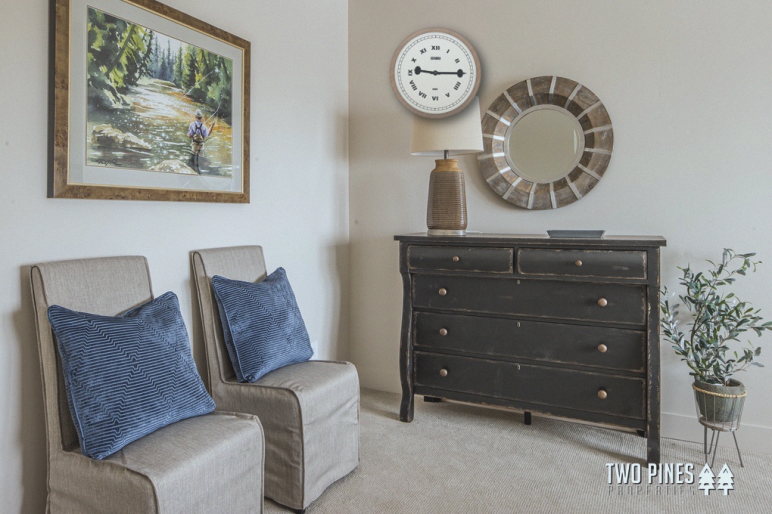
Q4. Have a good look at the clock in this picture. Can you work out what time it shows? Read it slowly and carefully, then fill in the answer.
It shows 9:15
